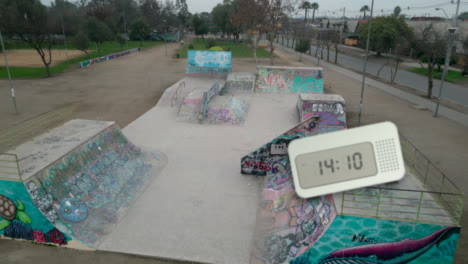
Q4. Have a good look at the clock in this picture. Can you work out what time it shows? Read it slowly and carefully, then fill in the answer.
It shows 14:10
